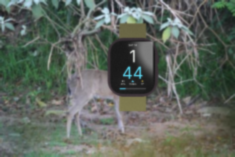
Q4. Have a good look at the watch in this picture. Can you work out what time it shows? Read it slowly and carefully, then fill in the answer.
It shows 1:44
